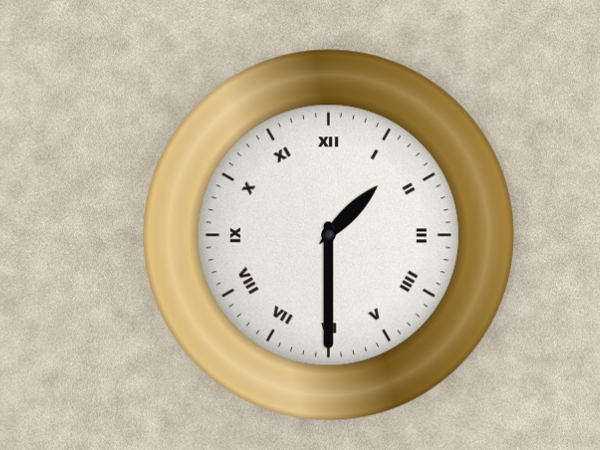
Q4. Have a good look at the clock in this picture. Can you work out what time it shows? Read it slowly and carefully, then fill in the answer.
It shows 1:30
